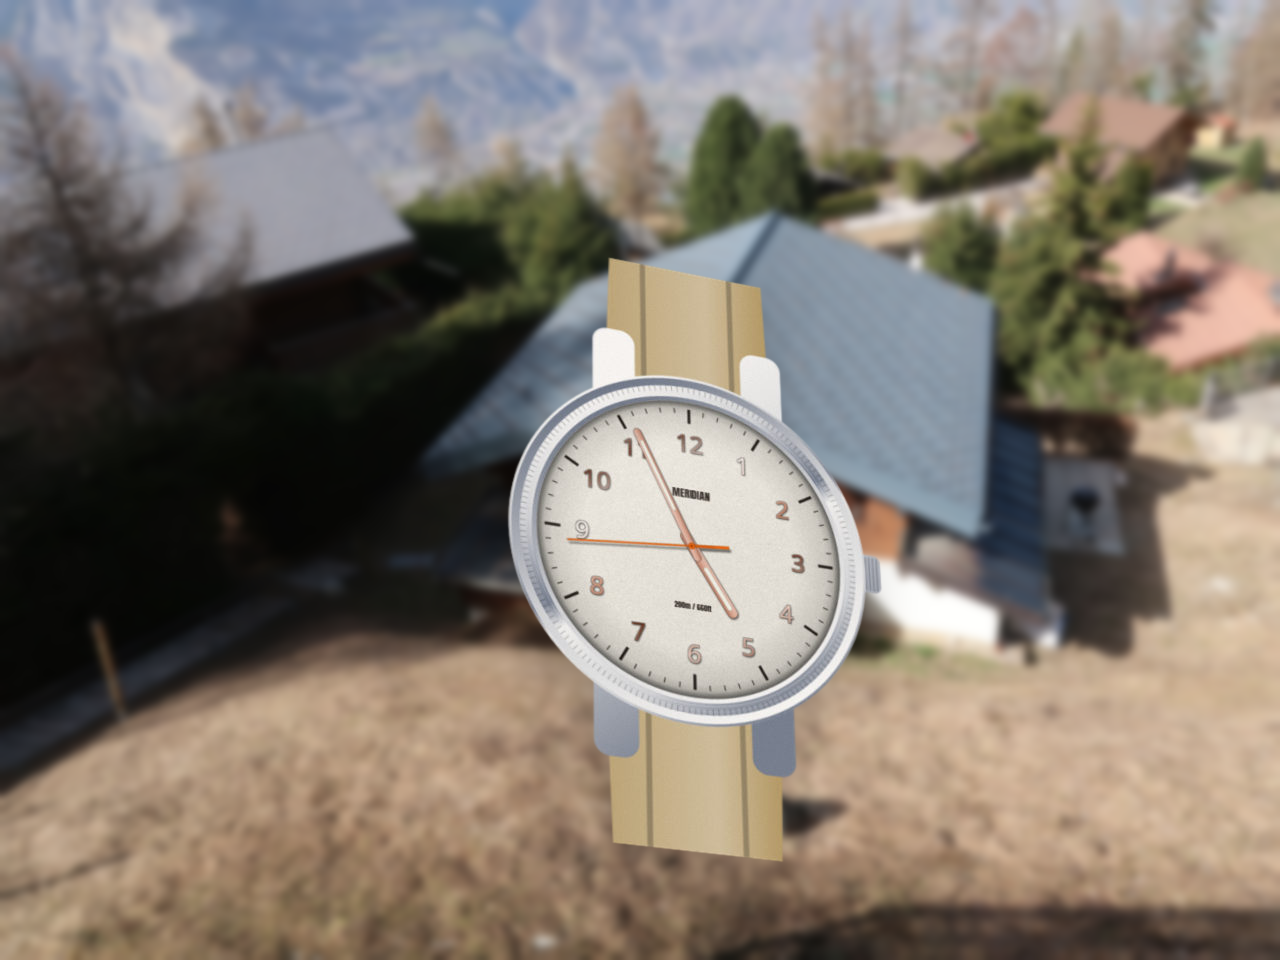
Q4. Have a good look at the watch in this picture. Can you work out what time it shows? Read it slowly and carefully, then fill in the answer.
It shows 4:55:44
